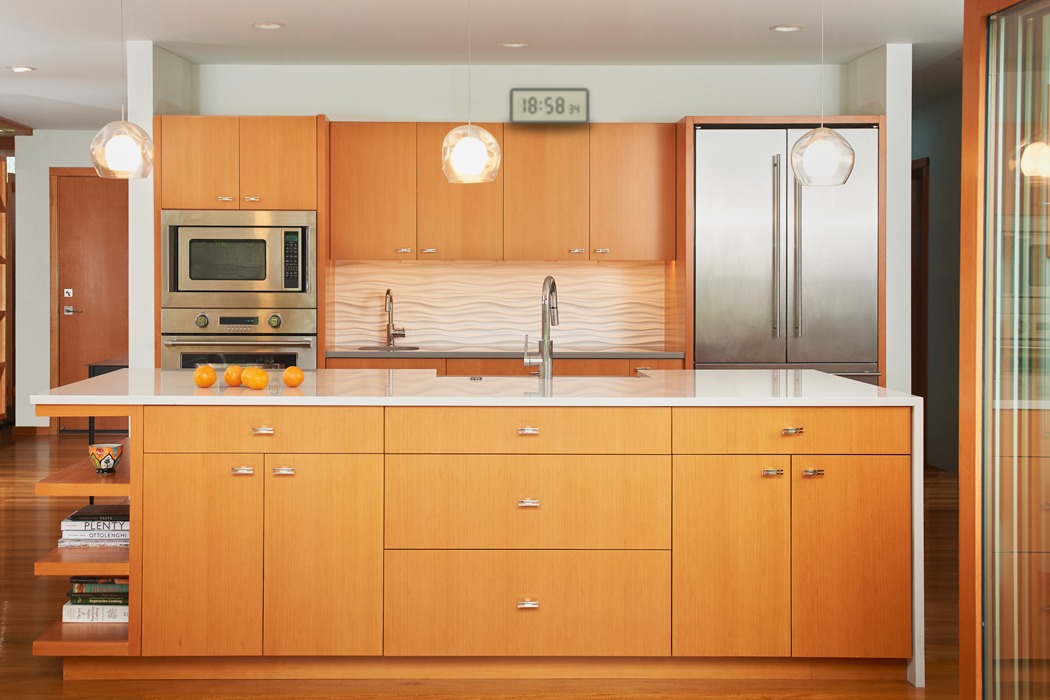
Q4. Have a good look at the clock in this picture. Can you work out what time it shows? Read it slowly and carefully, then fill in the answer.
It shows 18:58
